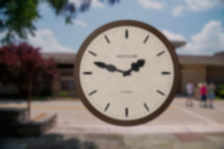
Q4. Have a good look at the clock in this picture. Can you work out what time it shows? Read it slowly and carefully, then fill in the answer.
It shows 1:48
